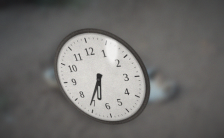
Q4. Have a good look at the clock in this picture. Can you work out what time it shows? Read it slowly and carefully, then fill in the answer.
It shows 6:36
